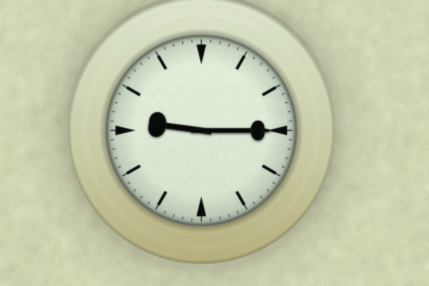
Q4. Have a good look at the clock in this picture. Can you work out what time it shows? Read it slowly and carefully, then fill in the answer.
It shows 9:15
